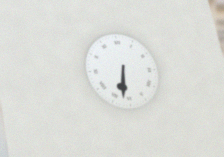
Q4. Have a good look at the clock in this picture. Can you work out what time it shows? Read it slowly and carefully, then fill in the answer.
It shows 6:32
